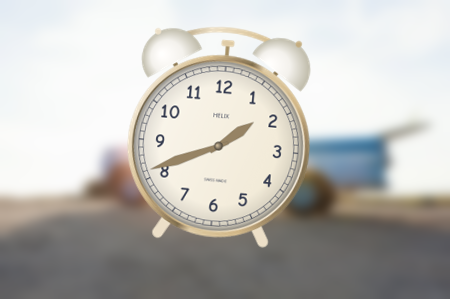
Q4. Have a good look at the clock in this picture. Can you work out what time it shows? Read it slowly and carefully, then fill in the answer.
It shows 1:41
